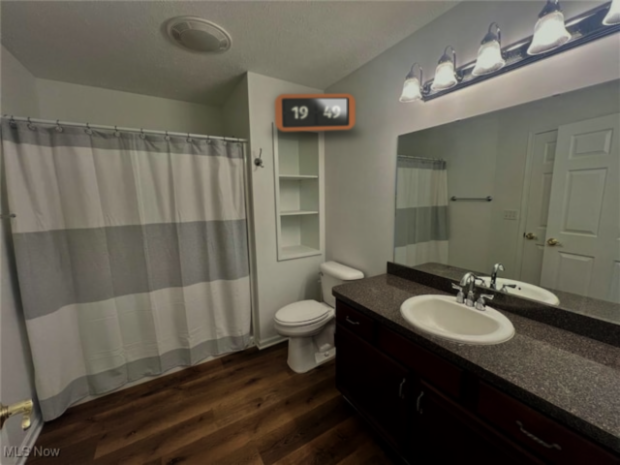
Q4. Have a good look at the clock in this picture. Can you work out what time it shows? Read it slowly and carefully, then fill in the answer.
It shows 19:49
